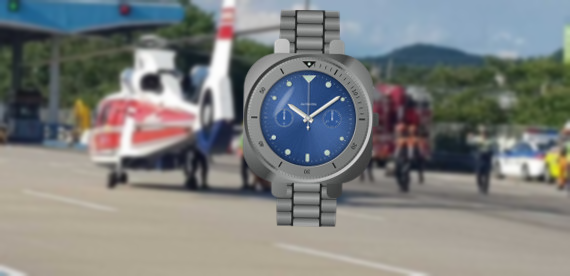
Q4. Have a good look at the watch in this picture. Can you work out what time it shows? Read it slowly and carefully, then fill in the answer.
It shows 10:09
